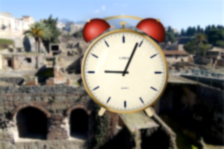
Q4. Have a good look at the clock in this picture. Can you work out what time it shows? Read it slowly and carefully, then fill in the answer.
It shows 9:04
